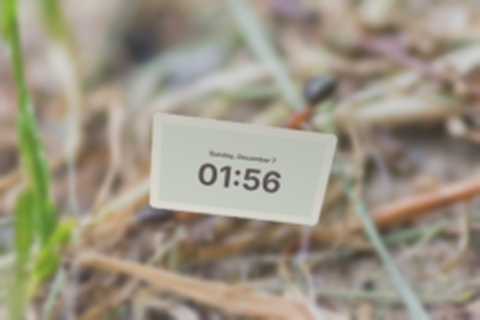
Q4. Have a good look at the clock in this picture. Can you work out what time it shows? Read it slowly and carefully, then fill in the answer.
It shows 1:56
